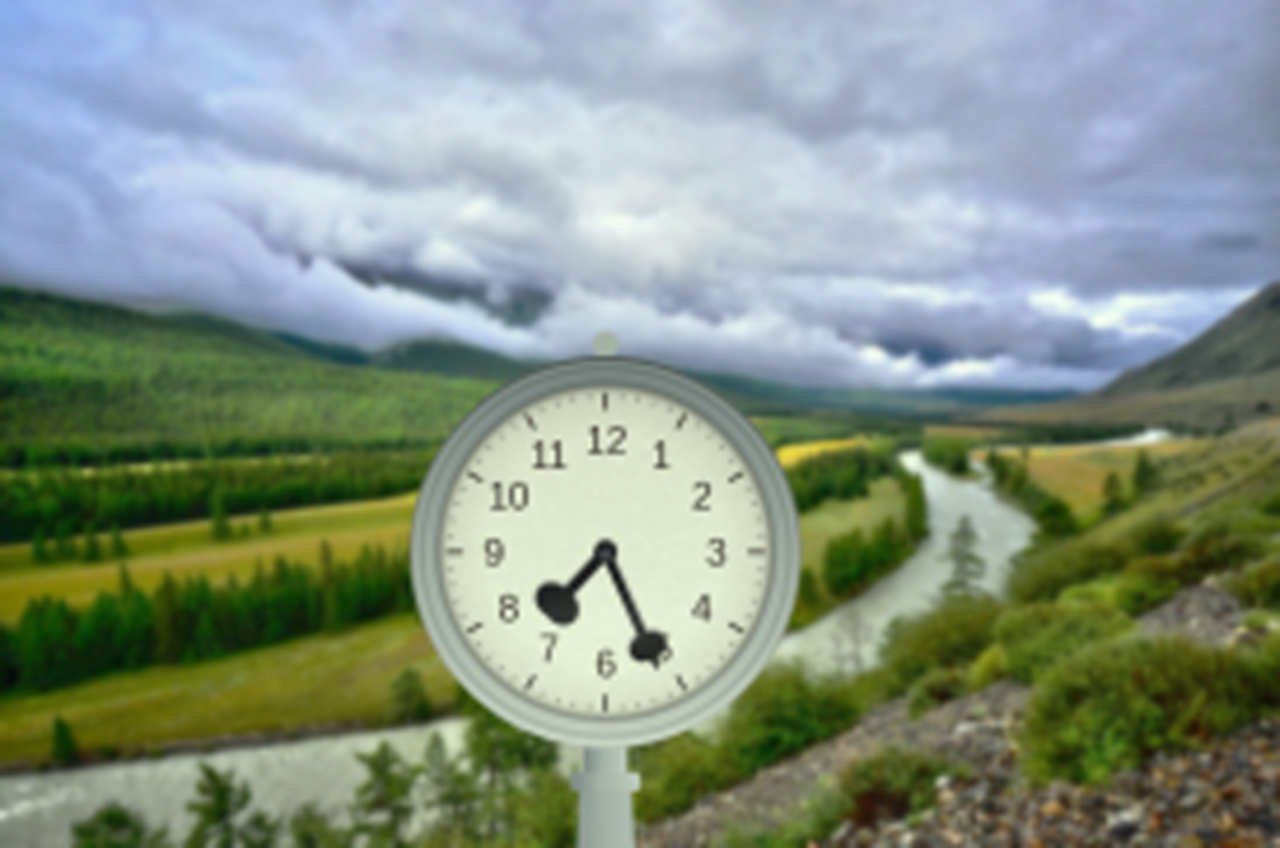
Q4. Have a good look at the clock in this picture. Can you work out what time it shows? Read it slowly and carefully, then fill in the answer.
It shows 7:26
